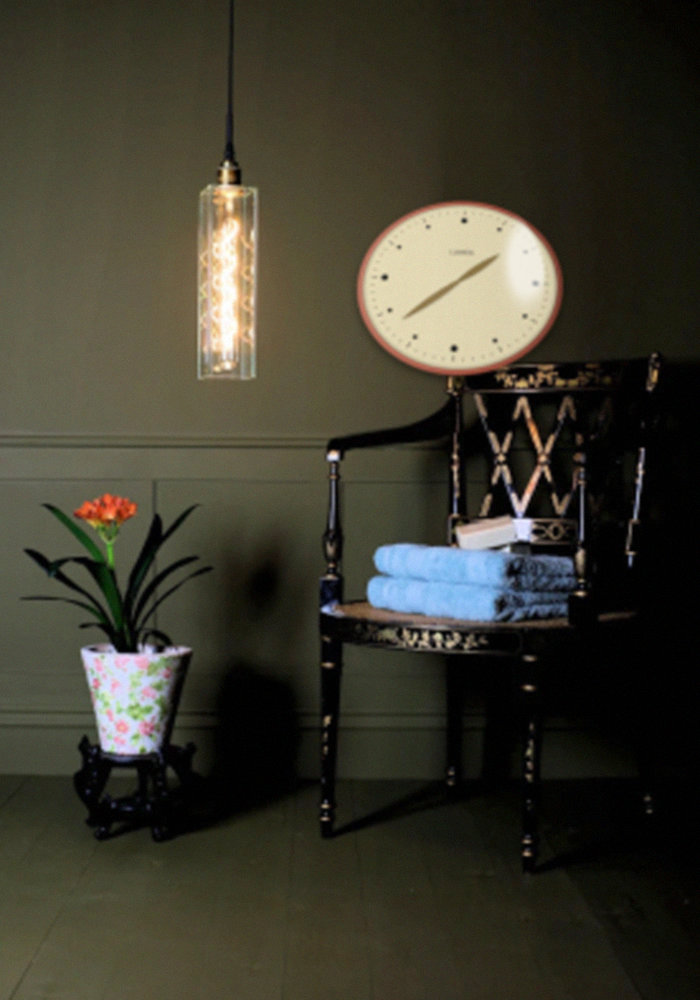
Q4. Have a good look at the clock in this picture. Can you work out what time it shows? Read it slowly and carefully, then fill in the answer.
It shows 1:38
